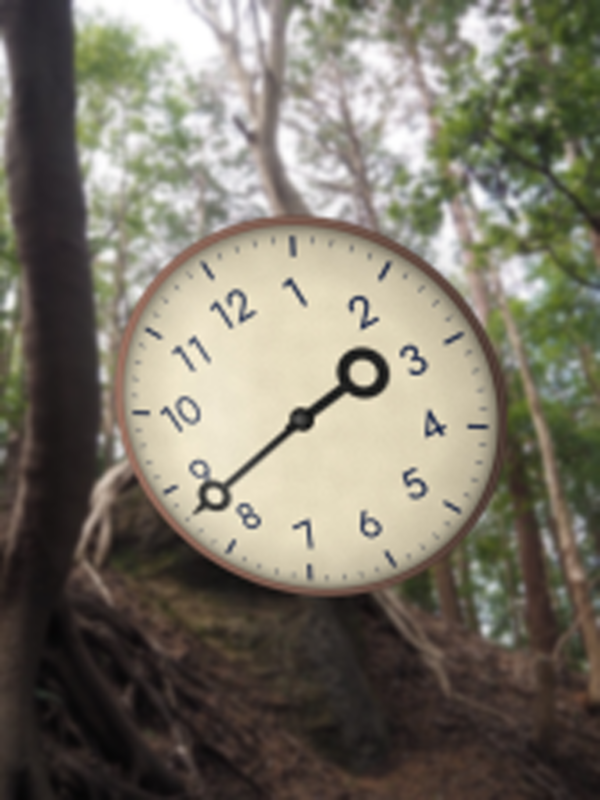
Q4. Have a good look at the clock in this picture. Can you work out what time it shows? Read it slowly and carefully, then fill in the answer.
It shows 2:43
